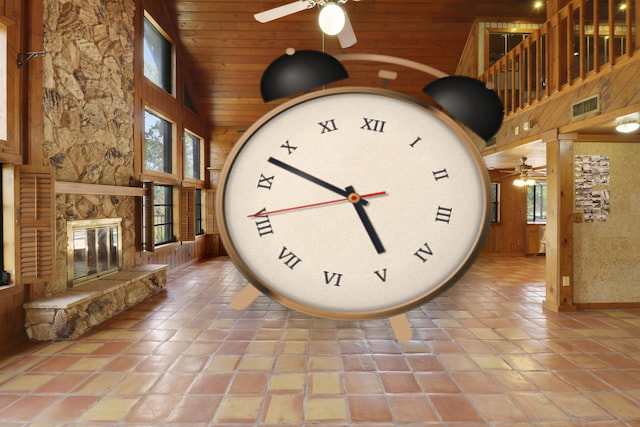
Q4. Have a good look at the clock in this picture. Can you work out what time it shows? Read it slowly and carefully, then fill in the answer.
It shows 4:47:41
